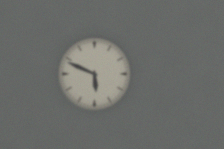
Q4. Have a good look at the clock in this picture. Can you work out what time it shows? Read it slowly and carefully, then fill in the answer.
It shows 5:49
